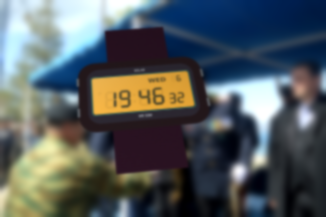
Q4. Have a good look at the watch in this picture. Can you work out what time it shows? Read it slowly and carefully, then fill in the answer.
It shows 19:46:32
